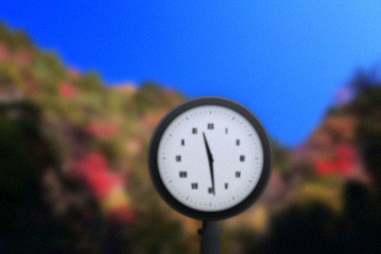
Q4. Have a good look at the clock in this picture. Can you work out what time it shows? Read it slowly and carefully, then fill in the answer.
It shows 11:29
